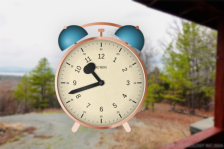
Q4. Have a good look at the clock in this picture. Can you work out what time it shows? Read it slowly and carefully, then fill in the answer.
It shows 10:42
